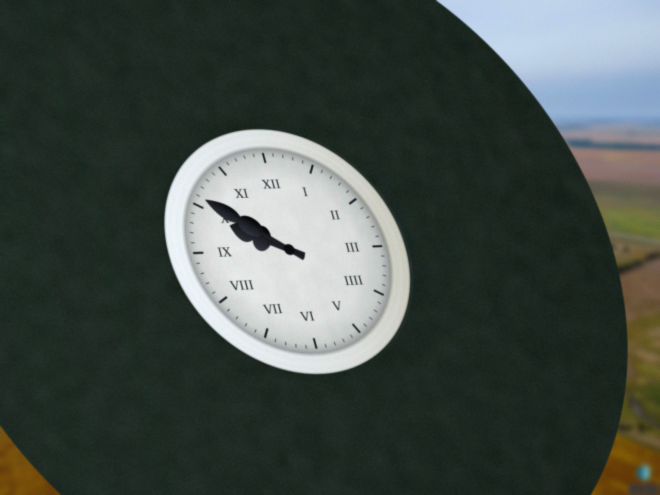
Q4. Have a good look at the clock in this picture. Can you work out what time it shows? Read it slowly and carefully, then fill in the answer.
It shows 9:51
